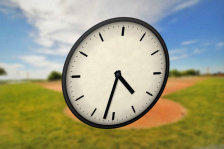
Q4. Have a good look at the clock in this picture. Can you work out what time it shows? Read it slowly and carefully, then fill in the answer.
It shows 4:32
